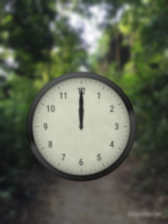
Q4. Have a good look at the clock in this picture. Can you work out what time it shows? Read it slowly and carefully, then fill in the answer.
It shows 12:00
